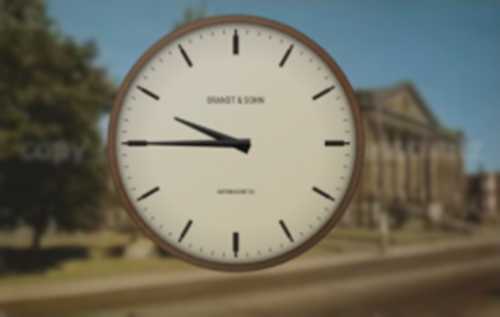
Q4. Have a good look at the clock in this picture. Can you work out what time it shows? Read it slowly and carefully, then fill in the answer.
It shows 9:45
